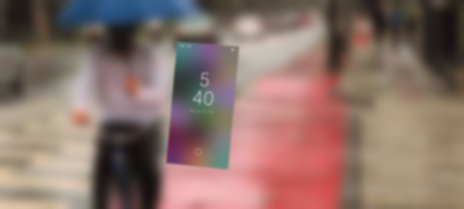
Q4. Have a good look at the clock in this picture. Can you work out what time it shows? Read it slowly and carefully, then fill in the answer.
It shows 5:40
